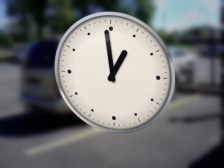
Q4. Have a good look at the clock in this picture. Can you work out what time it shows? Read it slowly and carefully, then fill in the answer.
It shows 12:59
